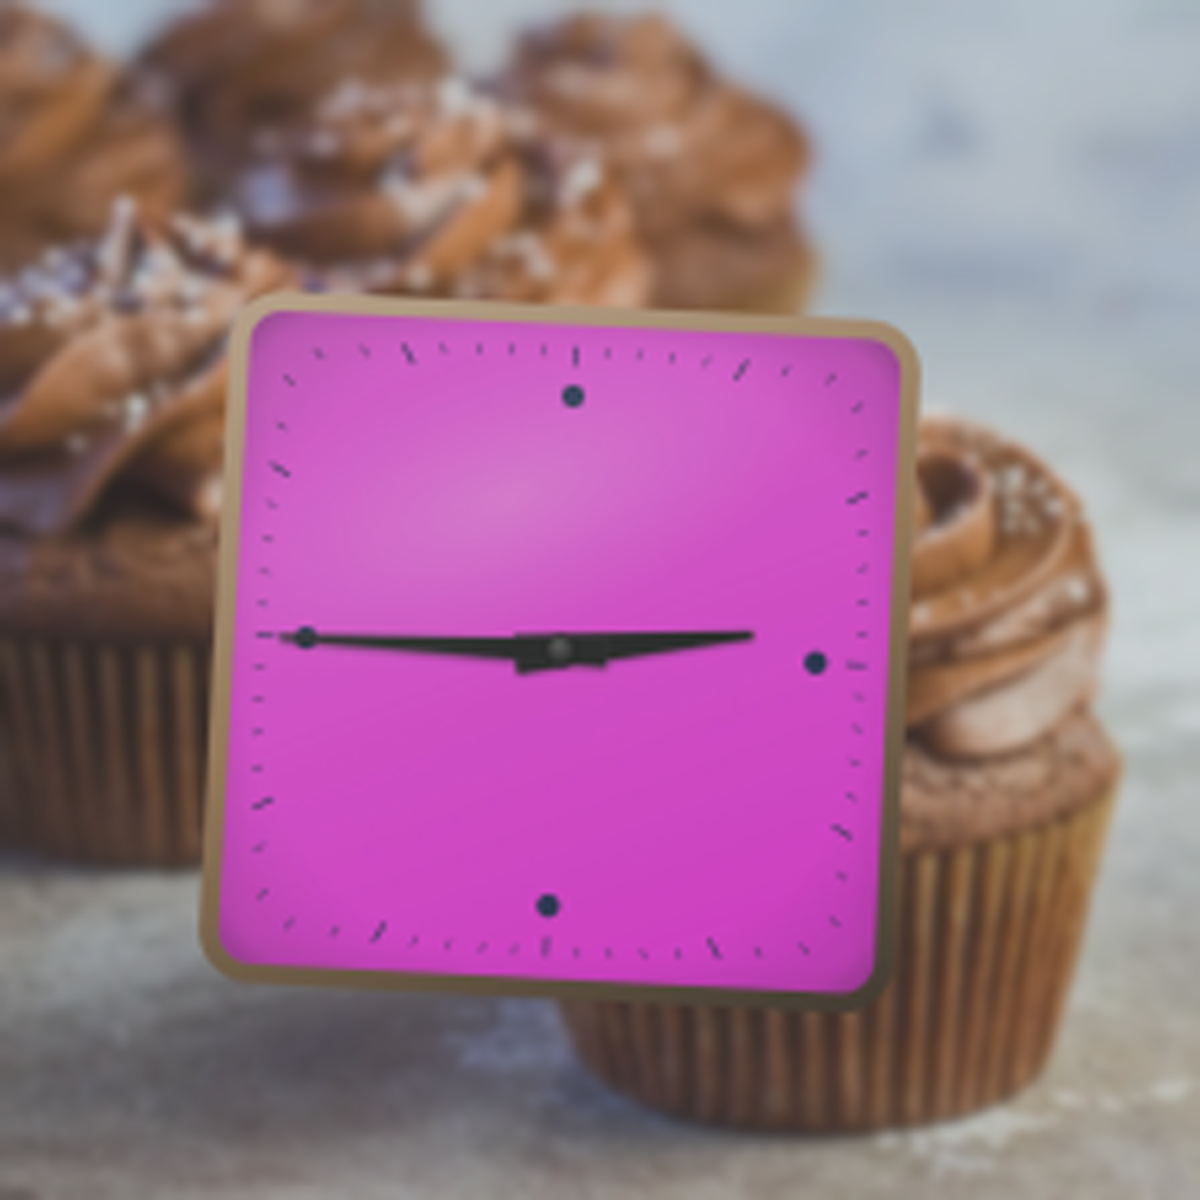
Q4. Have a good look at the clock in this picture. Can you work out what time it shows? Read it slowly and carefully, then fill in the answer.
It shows 2:45
